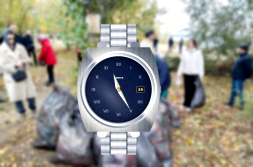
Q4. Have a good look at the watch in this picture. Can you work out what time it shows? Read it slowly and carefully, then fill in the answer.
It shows 11:25
